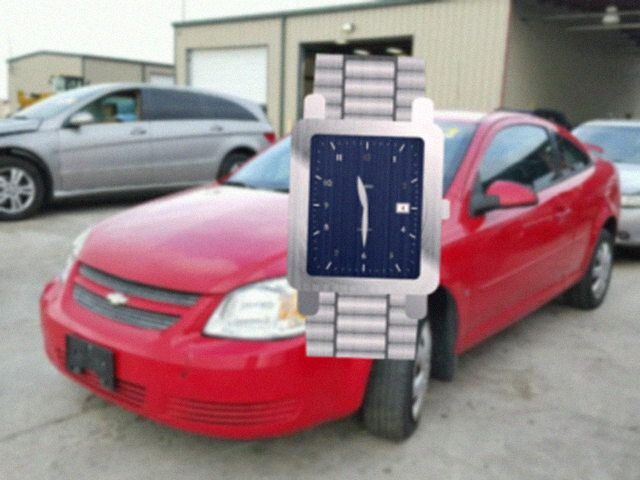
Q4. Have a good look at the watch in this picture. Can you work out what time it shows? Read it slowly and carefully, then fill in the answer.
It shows 11:30
